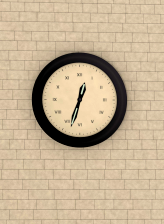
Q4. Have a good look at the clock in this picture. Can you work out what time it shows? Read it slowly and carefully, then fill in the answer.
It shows 12:33
